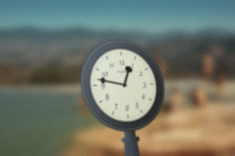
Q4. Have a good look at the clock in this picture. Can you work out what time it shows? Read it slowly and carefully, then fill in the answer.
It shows 12:47
